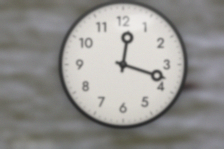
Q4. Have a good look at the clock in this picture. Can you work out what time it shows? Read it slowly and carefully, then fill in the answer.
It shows 12:18
